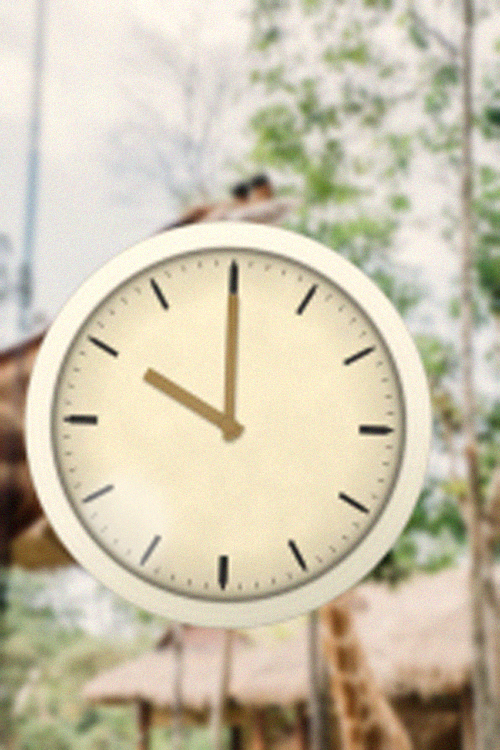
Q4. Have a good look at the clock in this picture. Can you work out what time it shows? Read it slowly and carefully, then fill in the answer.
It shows 10:00
